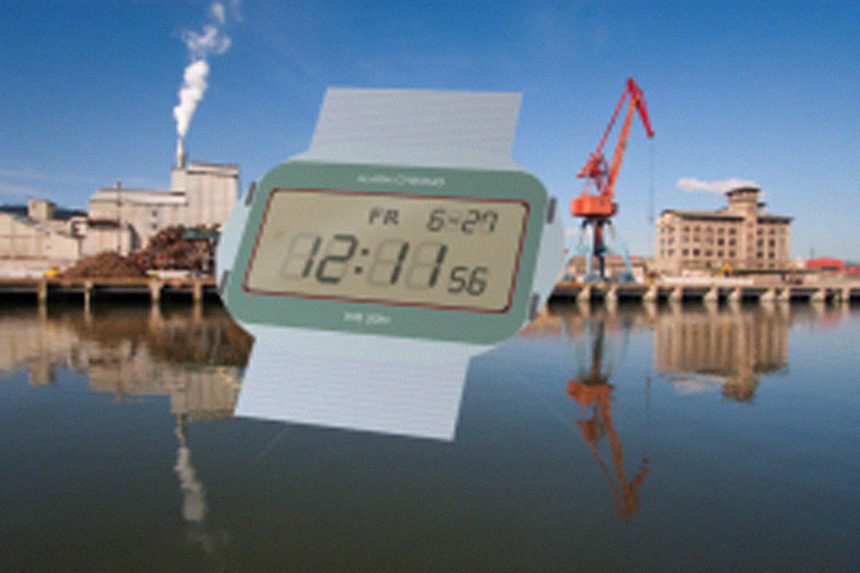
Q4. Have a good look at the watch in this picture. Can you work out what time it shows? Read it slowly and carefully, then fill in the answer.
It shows 12:11:56
